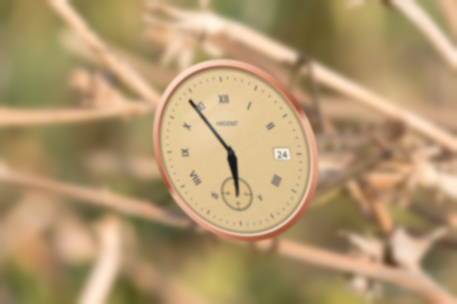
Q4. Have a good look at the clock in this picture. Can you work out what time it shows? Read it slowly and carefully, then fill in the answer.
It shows 5:54
